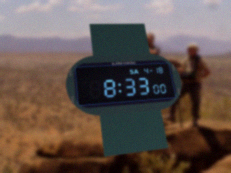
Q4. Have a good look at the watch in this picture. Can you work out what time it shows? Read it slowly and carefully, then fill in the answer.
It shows 8:33
